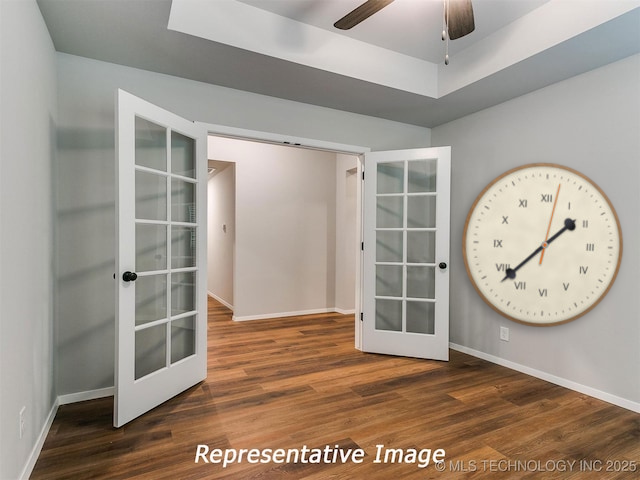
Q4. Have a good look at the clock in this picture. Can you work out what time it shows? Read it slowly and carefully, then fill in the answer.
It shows 1:38:02
